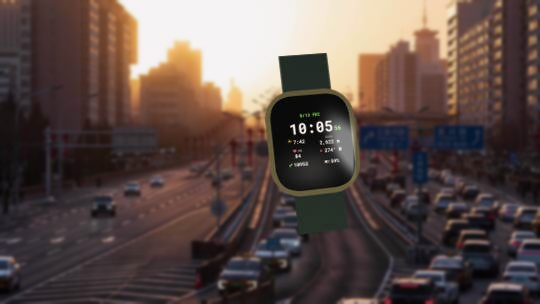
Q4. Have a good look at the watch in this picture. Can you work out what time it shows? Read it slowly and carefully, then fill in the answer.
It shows 10:05
